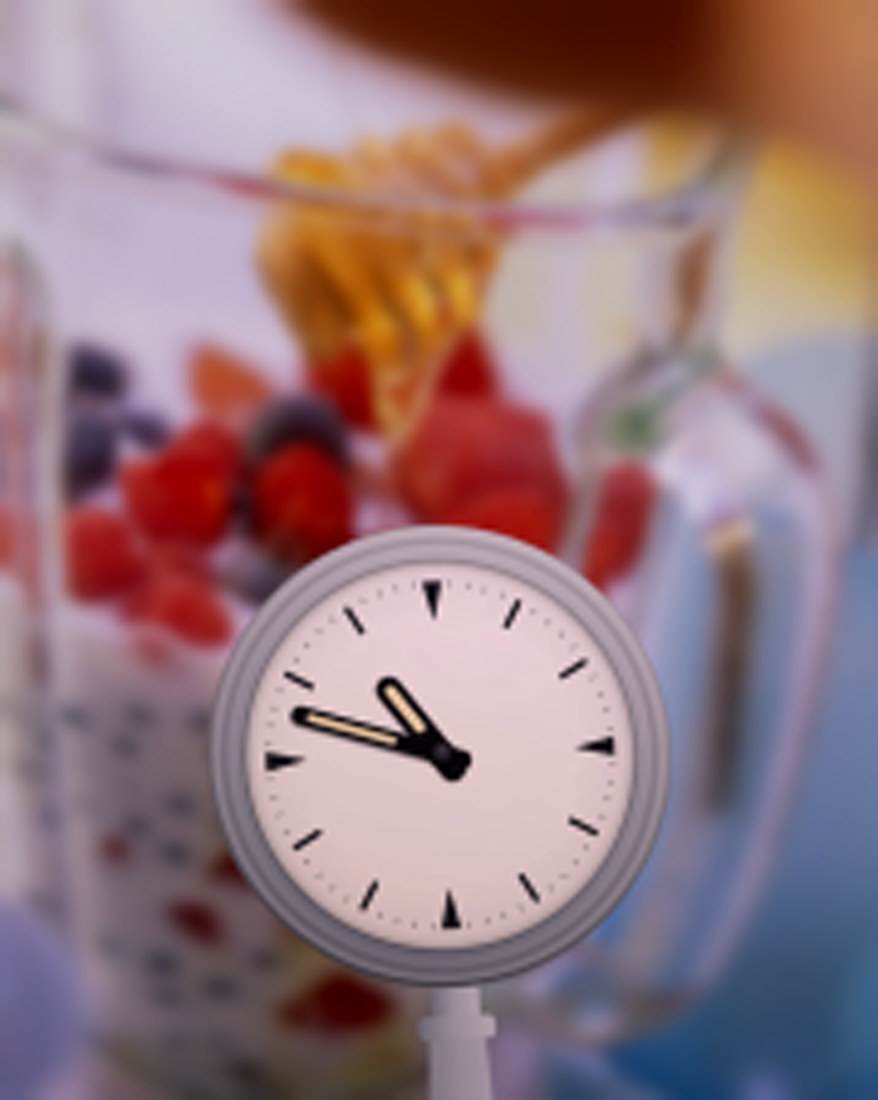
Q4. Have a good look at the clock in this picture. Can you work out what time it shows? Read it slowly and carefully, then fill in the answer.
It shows 10:48
